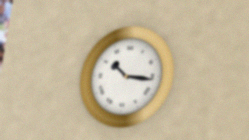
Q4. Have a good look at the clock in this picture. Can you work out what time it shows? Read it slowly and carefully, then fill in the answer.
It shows 10:16
